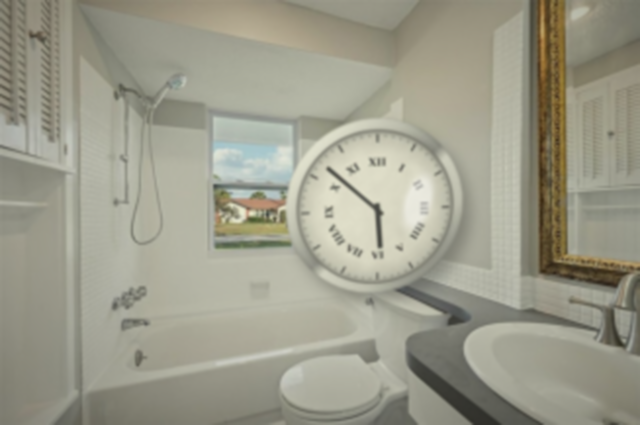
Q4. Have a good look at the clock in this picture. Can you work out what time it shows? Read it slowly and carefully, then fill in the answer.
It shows 5:52
